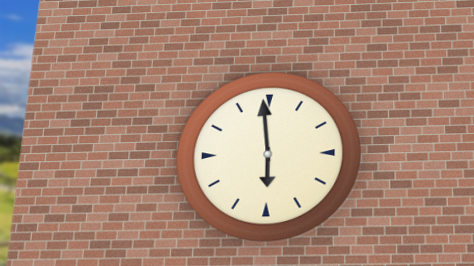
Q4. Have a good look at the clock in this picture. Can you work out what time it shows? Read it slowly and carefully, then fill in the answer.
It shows 5:59
